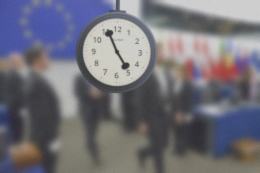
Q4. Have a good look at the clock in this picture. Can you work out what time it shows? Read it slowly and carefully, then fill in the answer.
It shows 4:56
